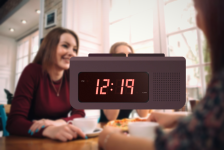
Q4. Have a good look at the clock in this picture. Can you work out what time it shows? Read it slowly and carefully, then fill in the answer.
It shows 12:19
